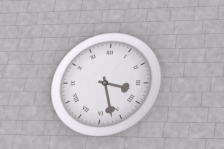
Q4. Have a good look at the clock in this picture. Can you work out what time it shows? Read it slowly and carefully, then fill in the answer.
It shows 3:27
